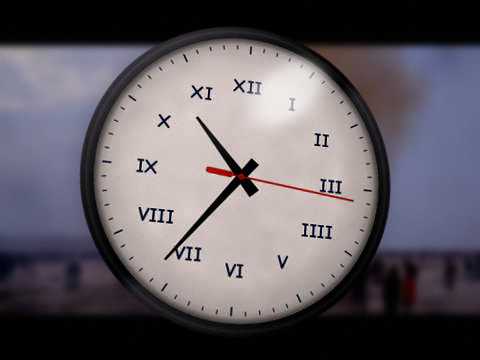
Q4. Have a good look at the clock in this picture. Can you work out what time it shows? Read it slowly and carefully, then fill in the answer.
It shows 10:36:16
